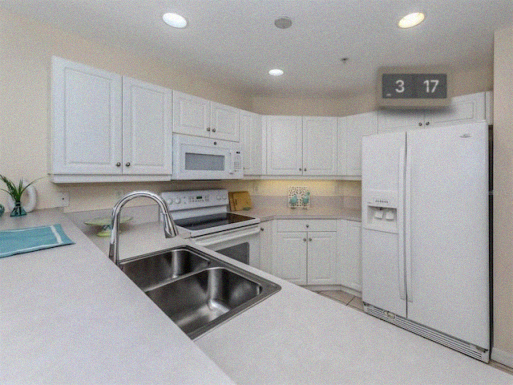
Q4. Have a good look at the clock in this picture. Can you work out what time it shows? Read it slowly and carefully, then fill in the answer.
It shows 3:17
